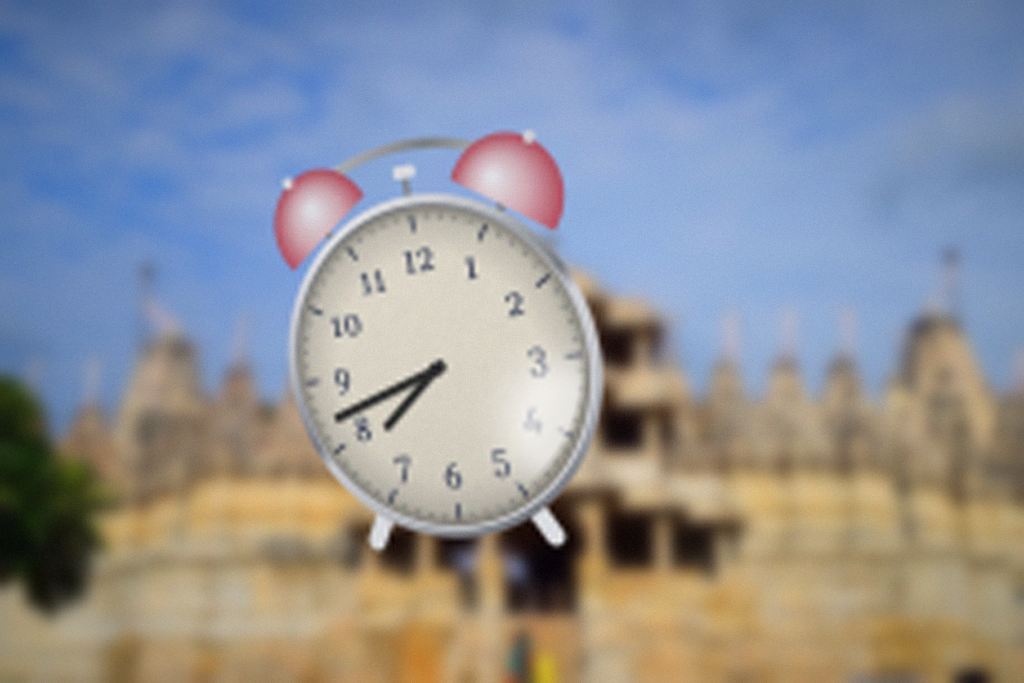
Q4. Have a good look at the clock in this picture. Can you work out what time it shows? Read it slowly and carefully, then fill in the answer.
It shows 7:42
